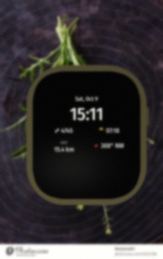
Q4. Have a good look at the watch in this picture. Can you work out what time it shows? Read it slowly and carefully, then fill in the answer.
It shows 15:11
